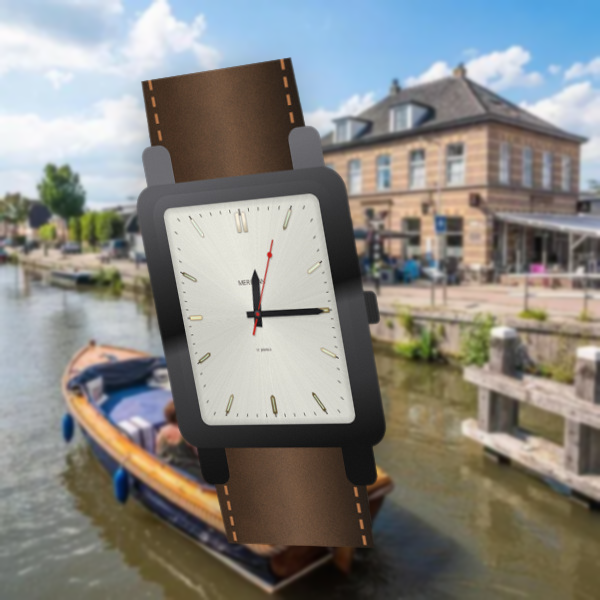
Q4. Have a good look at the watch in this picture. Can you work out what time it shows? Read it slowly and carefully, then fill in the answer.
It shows 12:15:04
